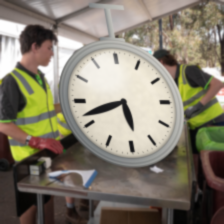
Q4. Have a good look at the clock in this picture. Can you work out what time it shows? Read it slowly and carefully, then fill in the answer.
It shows 5:42
